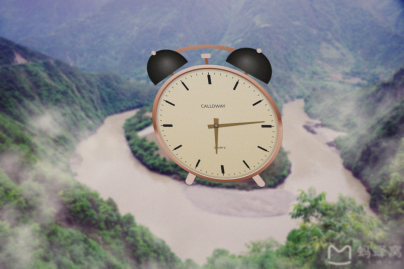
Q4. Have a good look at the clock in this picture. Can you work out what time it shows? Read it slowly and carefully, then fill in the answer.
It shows 6:14
